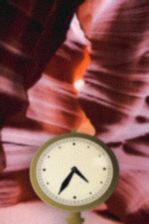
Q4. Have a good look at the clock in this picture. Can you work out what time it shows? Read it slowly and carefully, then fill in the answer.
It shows 4:35
